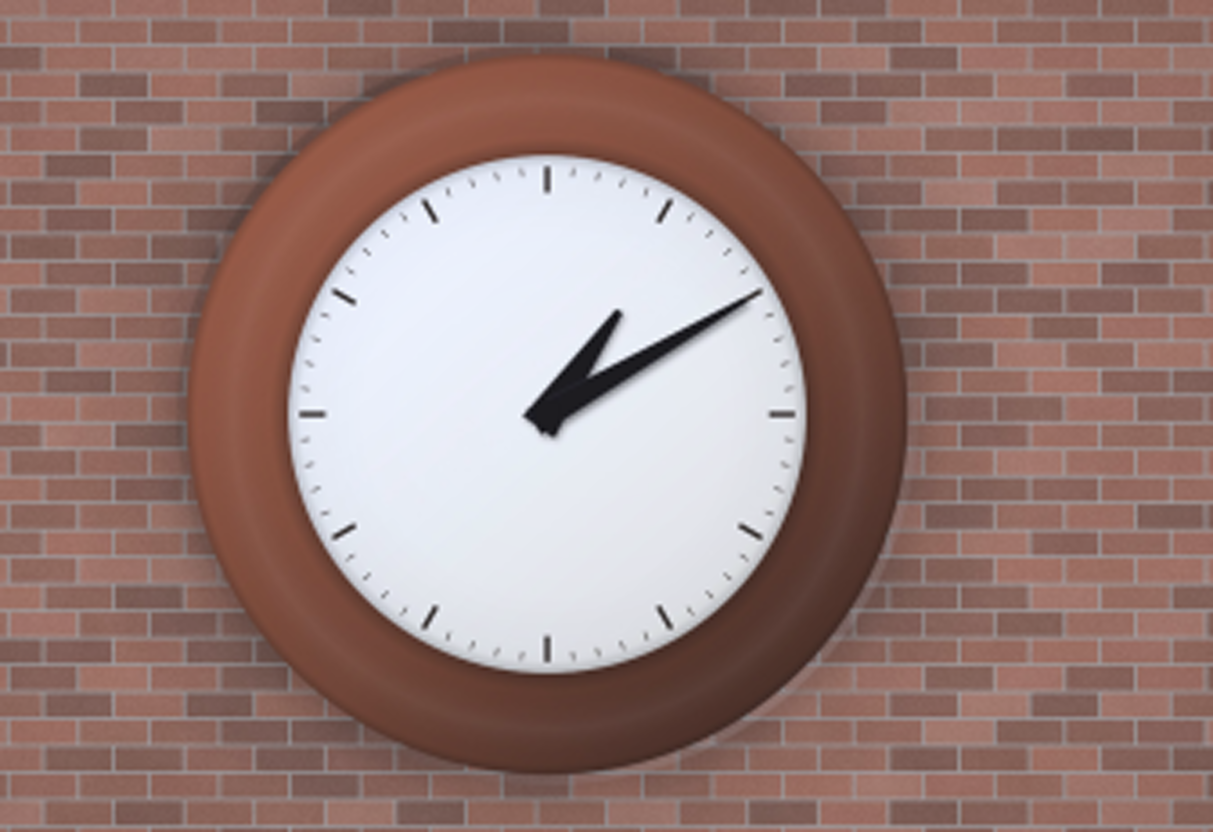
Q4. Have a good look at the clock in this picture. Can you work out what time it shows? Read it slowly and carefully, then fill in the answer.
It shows 1:10
